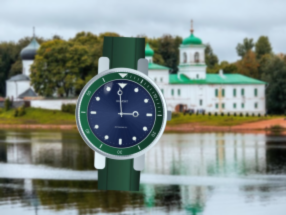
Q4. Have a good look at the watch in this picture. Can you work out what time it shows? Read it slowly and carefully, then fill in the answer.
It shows 2:59
